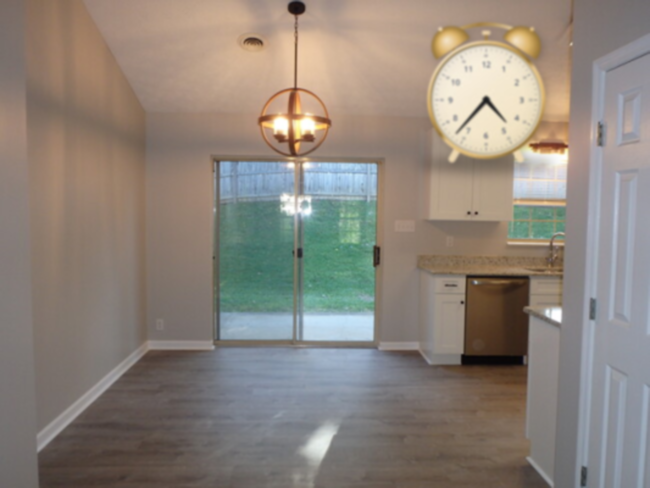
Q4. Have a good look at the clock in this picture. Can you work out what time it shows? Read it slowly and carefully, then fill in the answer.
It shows 4:37
